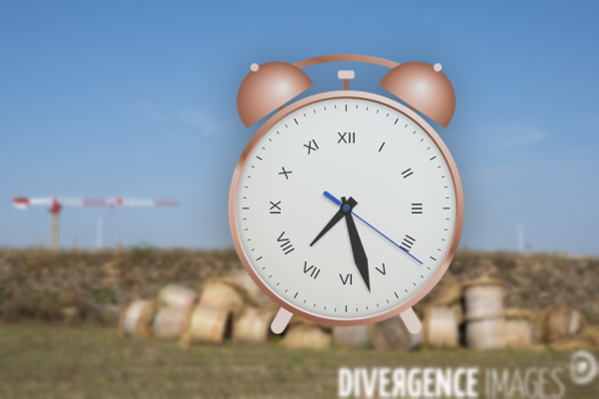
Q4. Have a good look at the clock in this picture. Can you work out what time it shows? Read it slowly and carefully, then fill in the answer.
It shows 7:27:21
